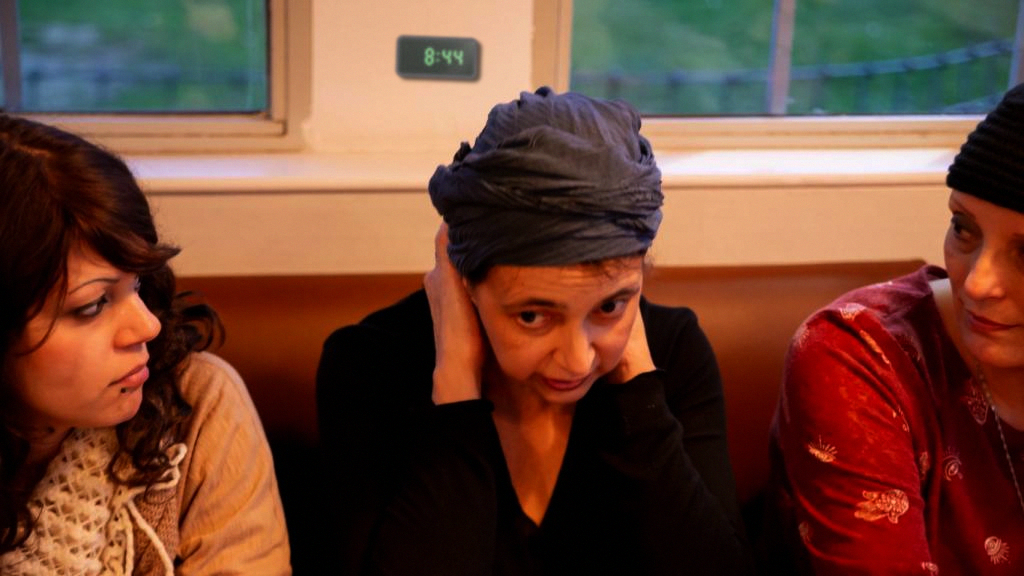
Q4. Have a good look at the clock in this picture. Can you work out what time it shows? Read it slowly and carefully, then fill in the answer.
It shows 8:44
